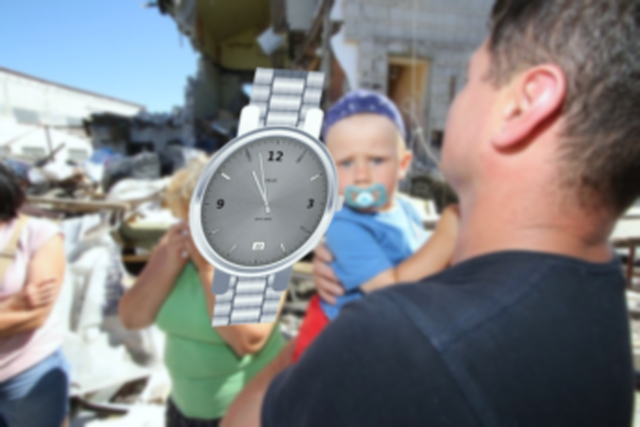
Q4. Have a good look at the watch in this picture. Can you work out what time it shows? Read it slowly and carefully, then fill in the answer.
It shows 10:57
